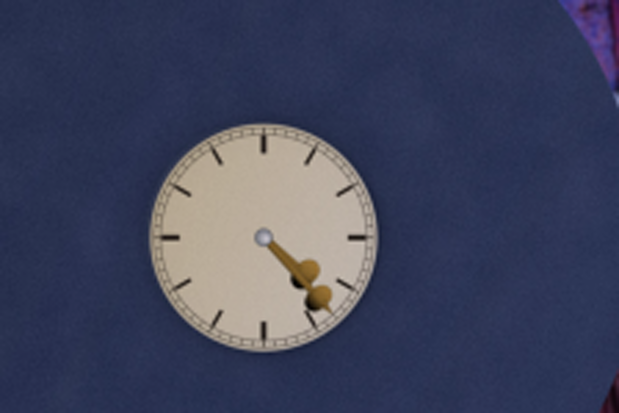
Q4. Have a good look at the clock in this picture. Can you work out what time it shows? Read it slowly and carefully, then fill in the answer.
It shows 4:23
